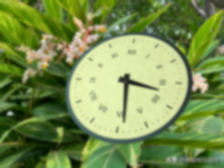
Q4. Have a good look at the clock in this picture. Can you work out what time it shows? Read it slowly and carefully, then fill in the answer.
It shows 3:29
